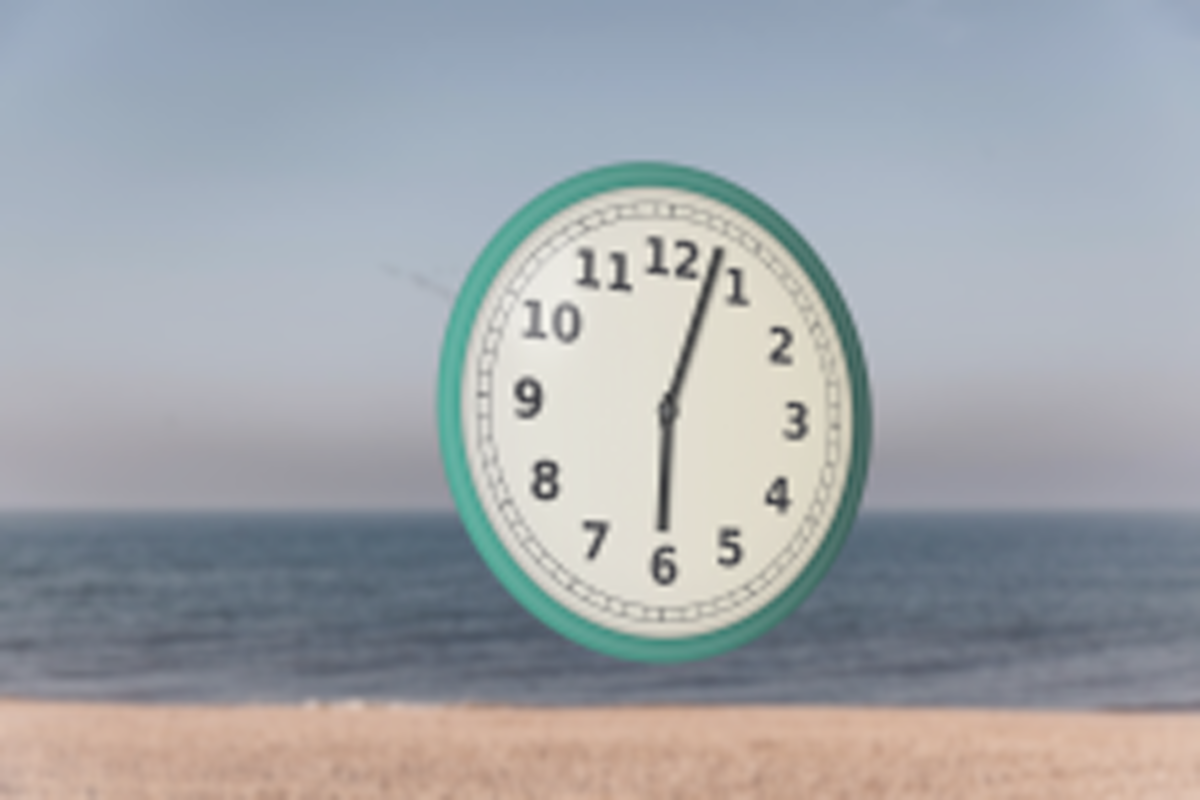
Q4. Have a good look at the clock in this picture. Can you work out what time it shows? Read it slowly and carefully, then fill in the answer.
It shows 6:03
